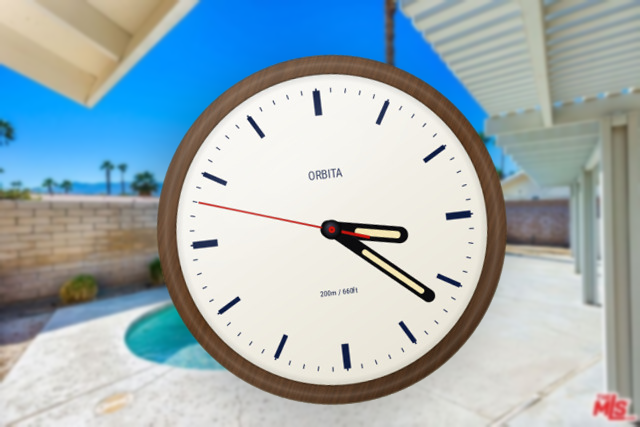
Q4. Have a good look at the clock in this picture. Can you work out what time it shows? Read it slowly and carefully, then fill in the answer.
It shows 3:21:48
